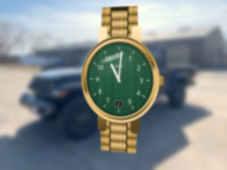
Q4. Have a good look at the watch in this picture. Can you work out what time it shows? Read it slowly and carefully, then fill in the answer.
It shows 11:01
